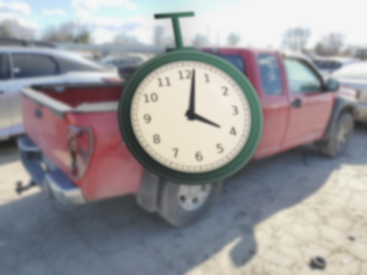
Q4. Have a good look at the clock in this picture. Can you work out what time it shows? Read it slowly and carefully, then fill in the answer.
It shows 4:02
